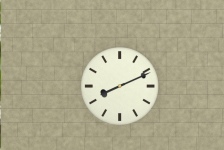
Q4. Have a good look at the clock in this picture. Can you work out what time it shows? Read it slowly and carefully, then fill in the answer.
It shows 8:11
